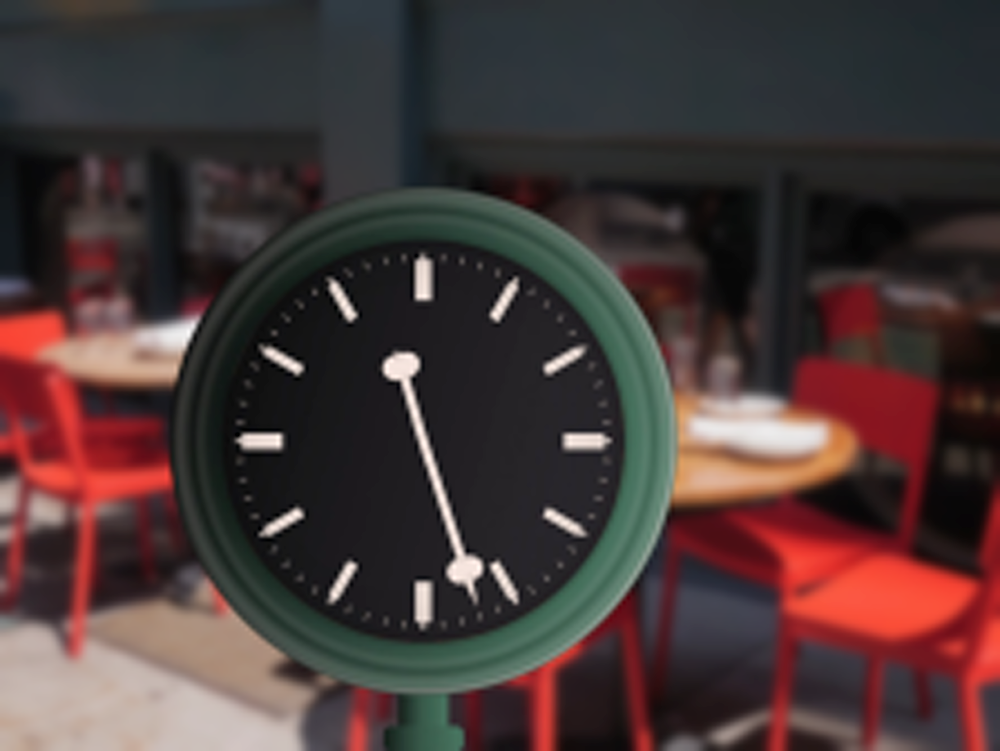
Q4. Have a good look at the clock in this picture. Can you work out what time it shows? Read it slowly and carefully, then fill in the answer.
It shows 11:27
